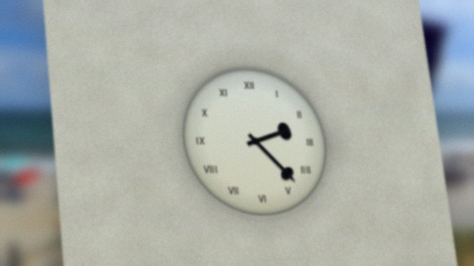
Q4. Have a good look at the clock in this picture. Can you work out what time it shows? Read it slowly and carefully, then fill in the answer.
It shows 2:23
